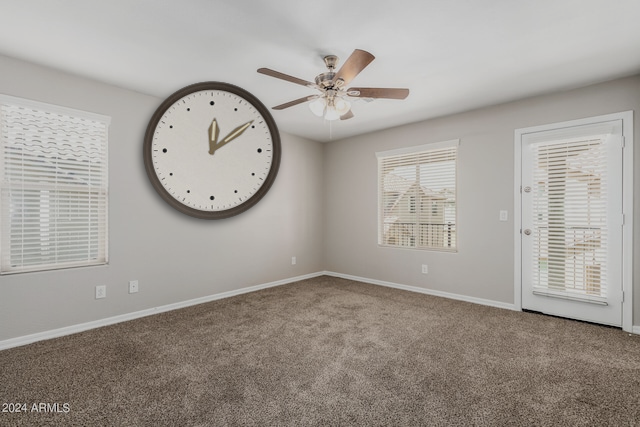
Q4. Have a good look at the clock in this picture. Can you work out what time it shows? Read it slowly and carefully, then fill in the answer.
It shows 12:09
